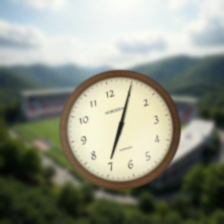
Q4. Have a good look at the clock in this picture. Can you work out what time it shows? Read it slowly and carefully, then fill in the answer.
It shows 7:05
